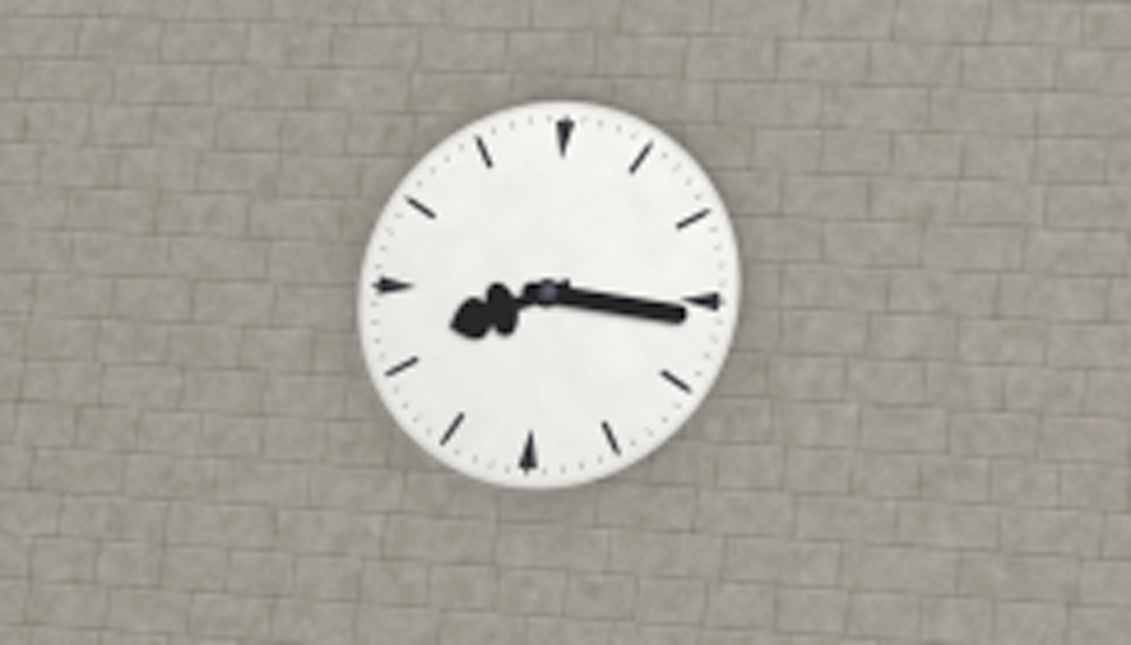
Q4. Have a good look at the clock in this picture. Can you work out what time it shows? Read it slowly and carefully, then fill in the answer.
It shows 8:16
